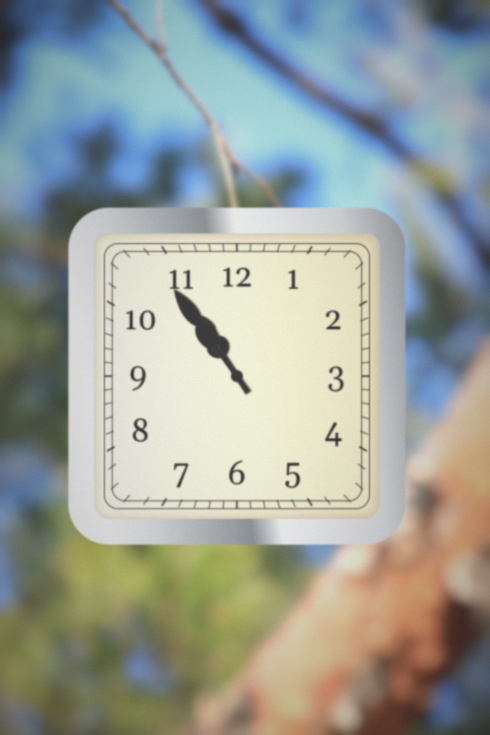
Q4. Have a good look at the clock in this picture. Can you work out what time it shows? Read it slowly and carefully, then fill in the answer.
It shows 10:54
